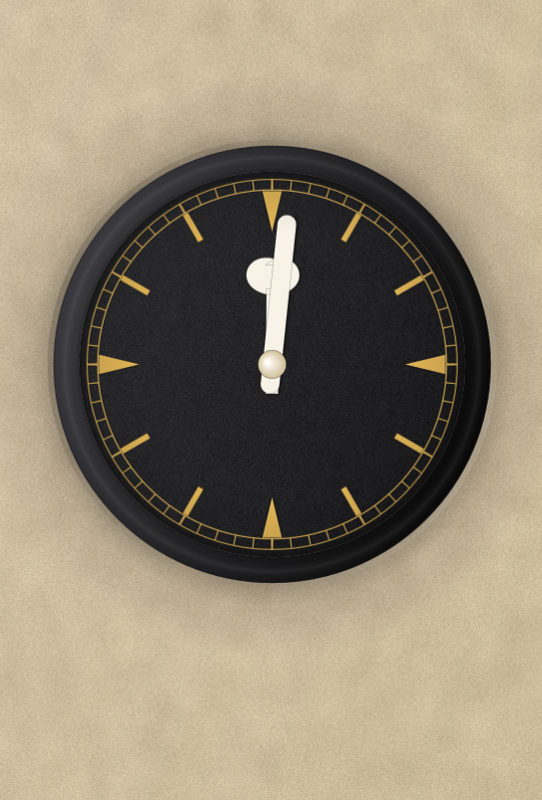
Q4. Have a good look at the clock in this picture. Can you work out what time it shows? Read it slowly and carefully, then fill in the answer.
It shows 12:01
